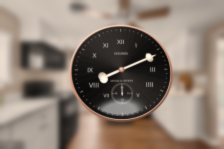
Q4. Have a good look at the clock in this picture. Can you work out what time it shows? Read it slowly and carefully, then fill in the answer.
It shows 8:11
